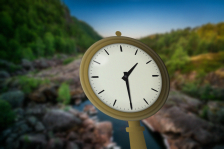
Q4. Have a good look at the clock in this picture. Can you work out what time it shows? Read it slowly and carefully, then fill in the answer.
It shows 1:30
